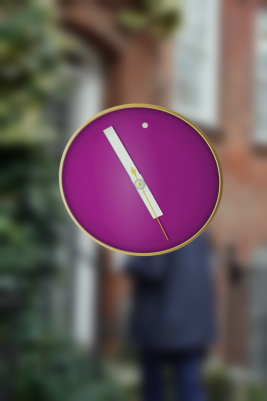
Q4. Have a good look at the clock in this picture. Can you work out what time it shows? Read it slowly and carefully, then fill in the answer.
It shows 4:54:25
